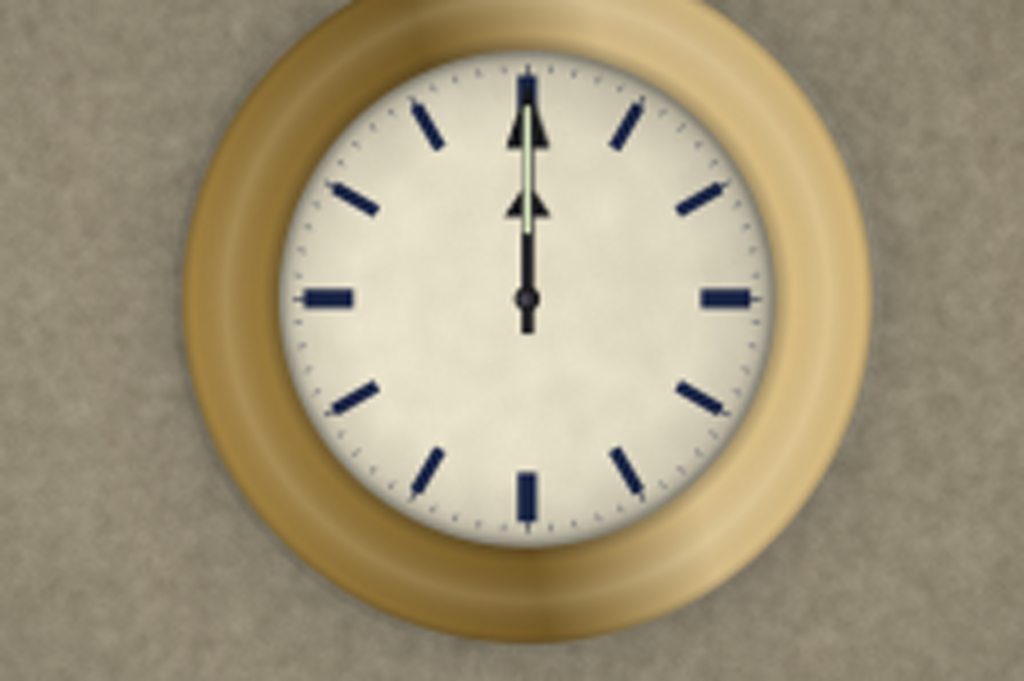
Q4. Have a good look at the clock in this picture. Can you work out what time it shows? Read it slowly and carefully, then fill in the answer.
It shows 12:00
